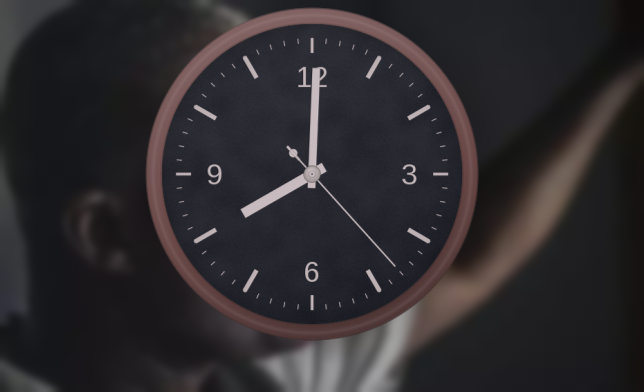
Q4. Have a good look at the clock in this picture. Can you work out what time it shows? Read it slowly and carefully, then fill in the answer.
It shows 8:00:23
